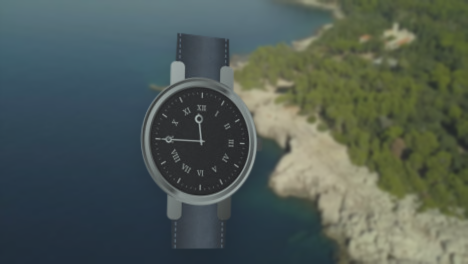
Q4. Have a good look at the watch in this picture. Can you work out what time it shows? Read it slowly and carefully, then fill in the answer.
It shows 11:45
